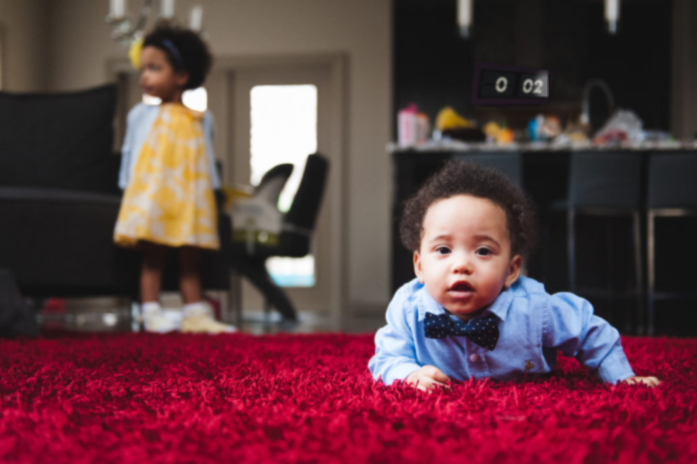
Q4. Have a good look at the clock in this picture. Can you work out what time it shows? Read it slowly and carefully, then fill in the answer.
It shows 0:02
